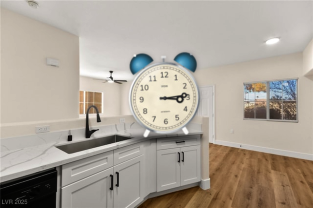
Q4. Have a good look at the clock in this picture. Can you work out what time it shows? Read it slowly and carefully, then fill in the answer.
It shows 3:14
